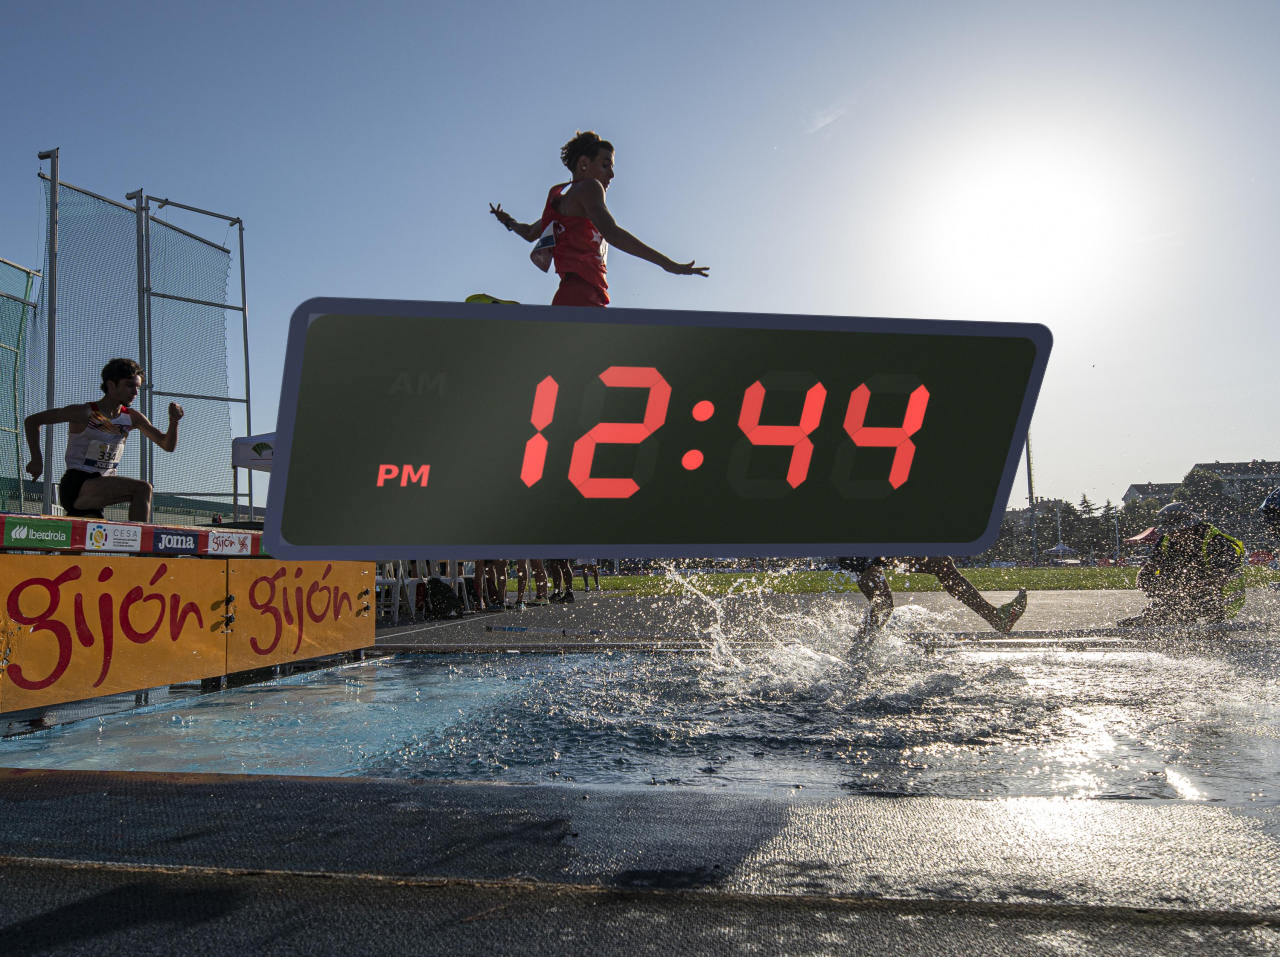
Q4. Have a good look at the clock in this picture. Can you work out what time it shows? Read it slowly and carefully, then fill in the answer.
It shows 12:44
